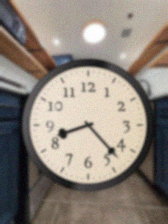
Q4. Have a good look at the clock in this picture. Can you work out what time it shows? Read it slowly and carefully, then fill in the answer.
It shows 8:23
